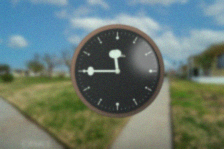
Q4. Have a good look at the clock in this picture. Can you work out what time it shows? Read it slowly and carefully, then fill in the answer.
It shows 11:45
